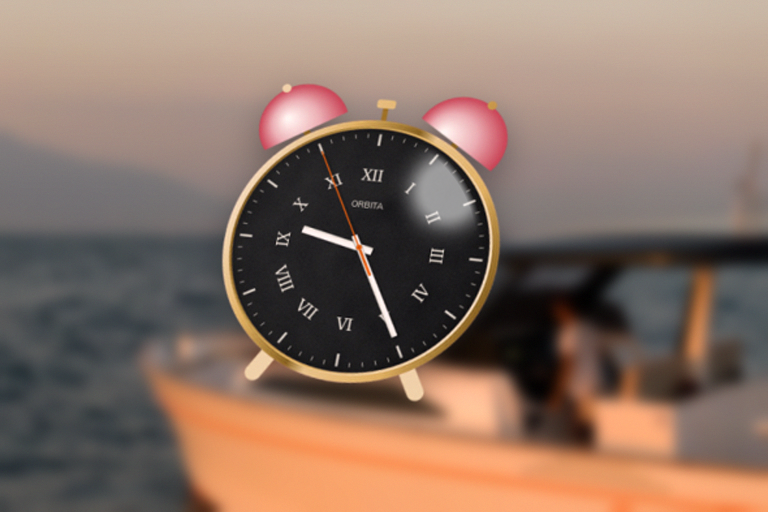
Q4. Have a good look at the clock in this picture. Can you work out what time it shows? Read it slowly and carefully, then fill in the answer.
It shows 9:24:55
